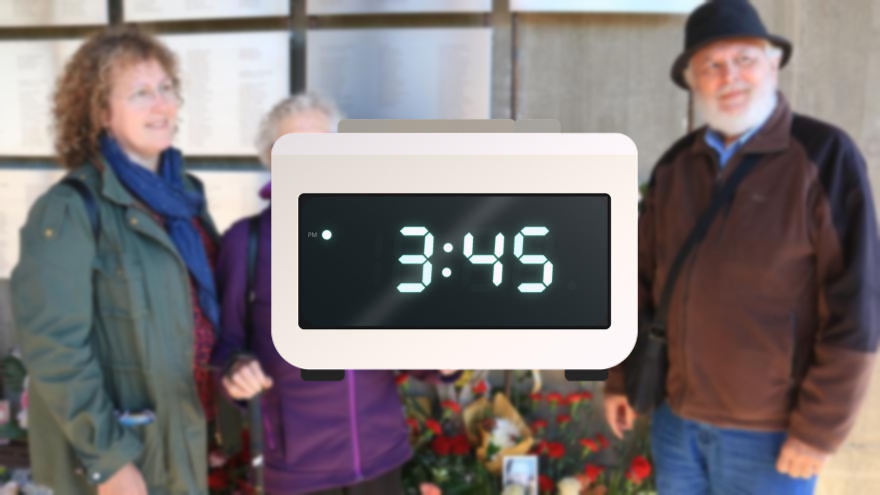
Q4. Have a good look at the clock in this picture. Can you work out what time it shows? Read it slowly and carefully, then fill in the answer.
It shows 3:45
